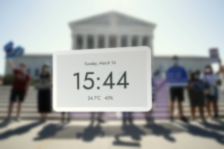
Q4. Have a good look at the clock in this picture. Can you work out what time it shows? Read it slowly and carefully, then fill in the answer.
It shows 15:44
